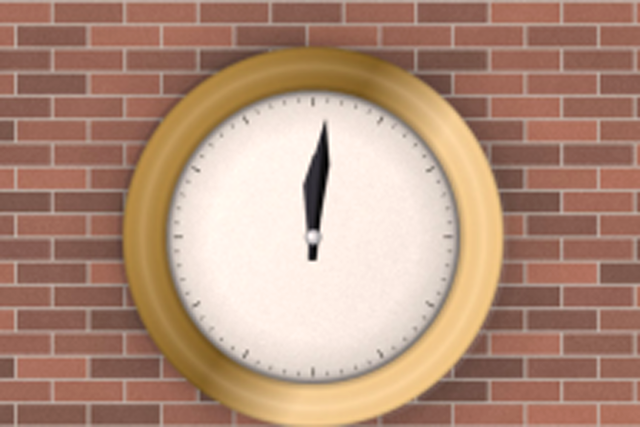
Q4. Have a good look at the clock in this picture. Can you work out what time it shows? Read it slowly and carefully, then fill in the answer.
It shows 12:01
